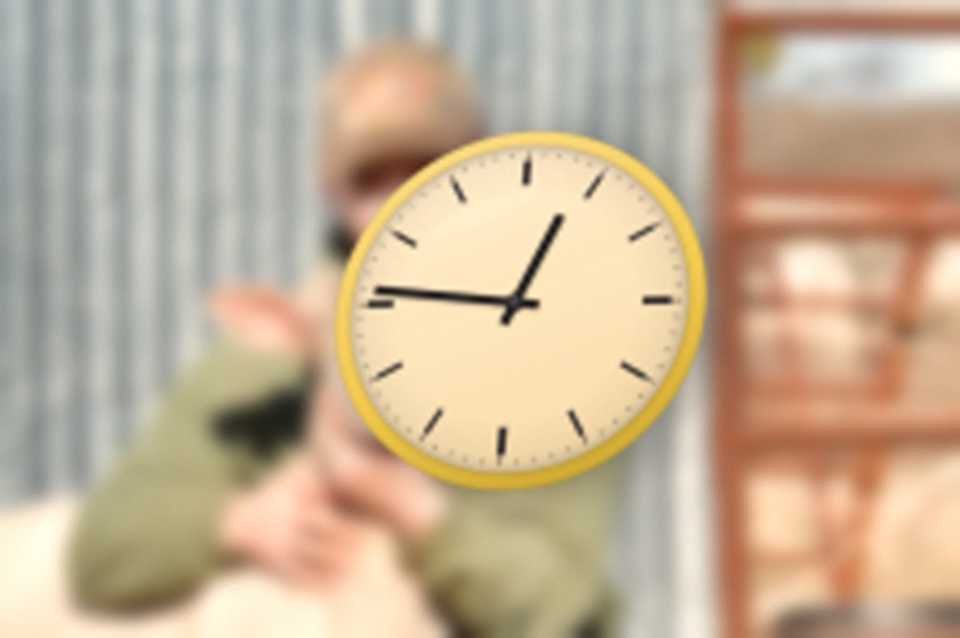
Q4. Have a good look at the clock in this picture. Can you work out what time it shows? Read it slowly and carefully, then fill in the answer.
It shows 12:46
